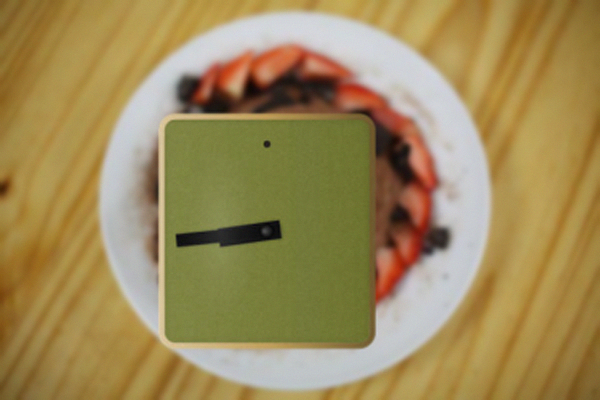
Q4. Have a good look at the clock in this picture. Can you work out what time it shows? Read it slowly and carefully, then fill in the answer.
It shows 8:44
